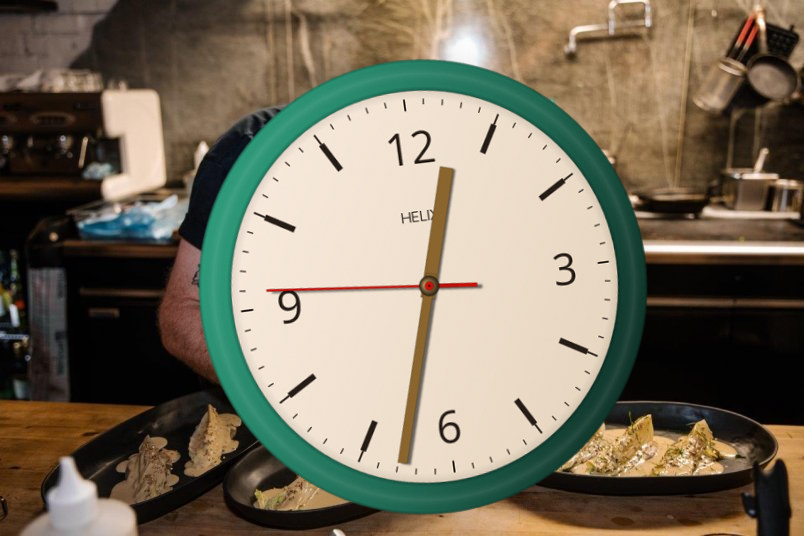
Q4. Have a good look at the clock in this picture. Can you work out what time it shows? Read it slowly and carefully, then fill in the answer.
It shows 12:32:46
